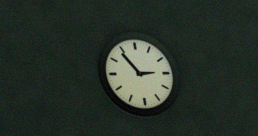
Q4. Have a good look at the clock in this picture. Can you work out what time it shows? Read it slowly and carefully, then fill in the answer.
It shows 2:54
